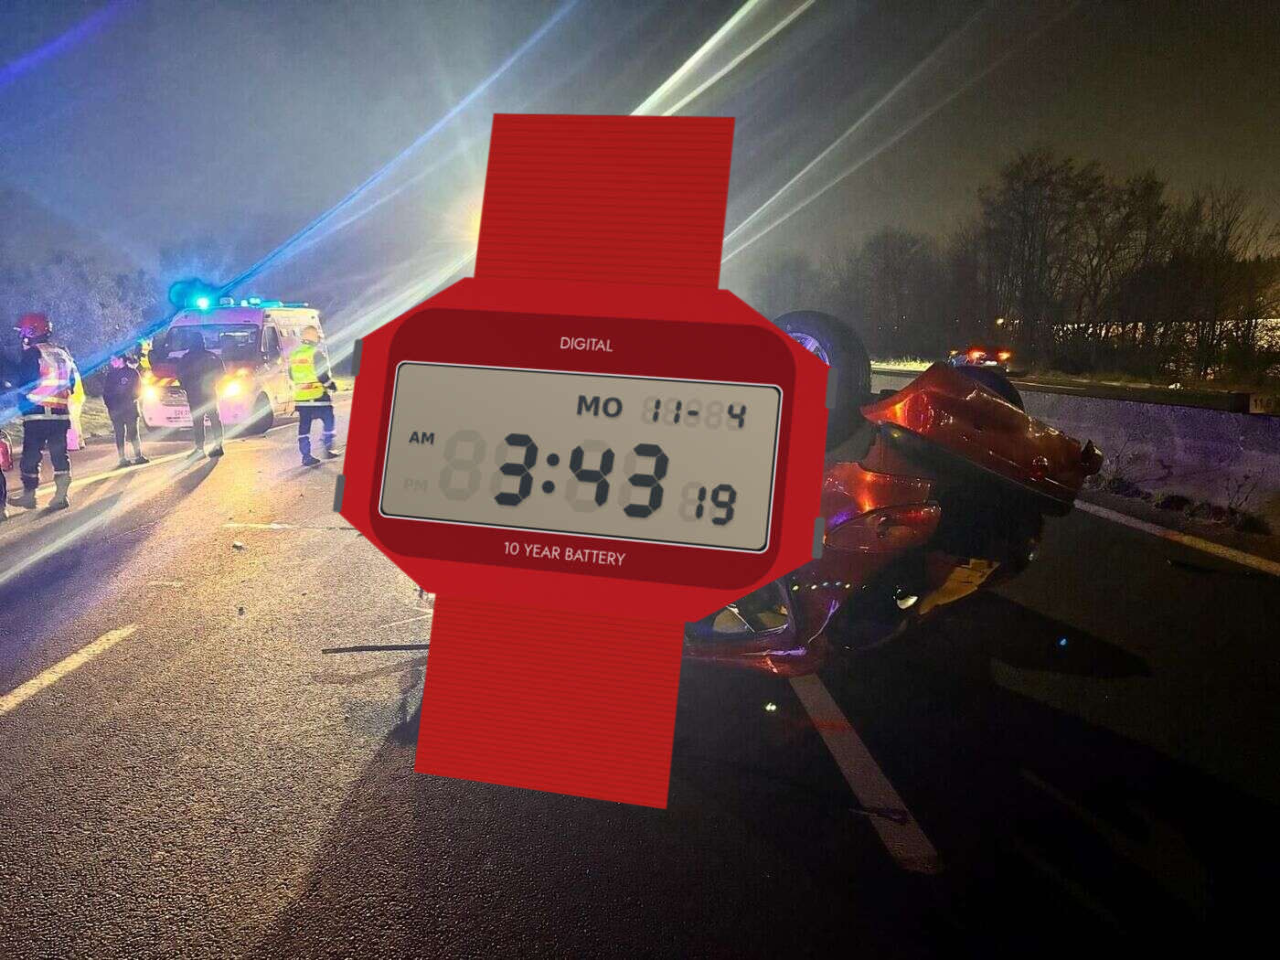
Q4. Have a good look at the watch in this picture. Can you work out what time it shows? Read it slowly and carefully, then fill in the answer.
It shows 3:43:19
